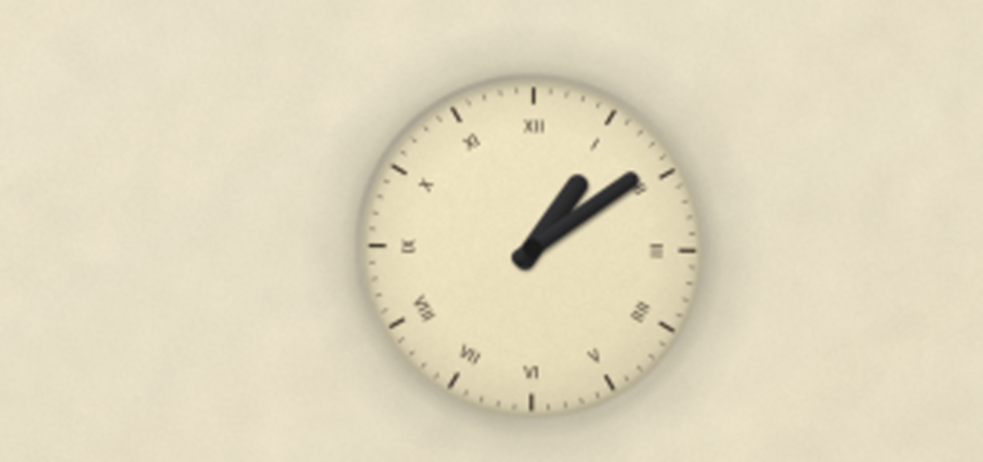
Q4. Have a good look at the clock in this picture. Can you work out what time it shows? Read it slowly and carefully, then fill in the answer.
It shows 1:09
